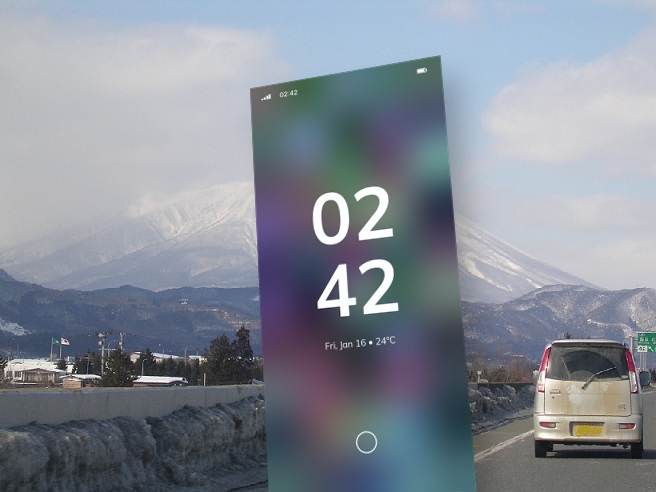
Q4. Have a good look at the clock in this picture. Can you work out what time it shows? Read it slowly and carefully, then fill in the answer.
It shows 2:42
